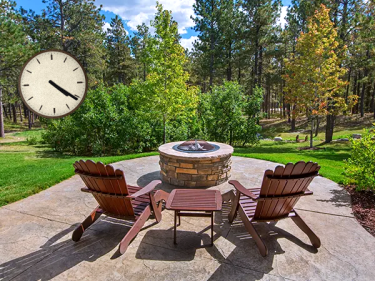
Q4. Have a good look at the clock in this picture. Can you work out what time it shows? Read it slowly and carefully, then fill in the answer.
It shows 4:21
